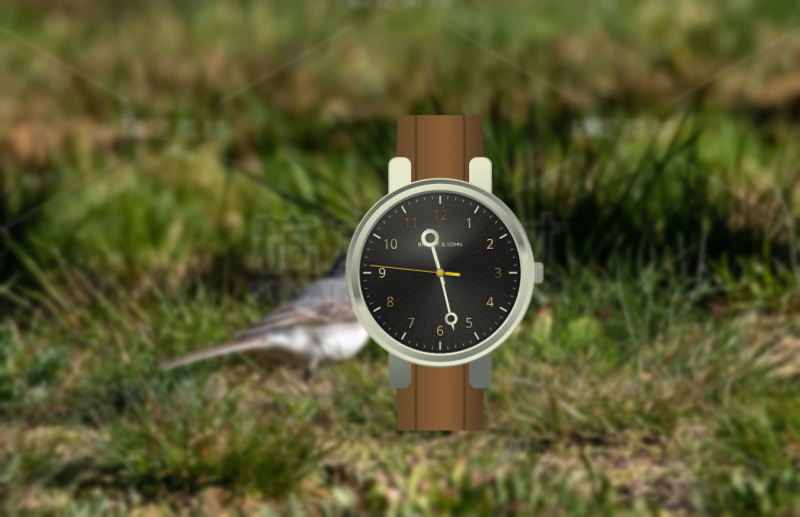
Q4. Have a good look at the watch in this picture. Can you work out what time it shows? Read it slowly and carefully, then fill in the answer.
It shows 11:27:46
